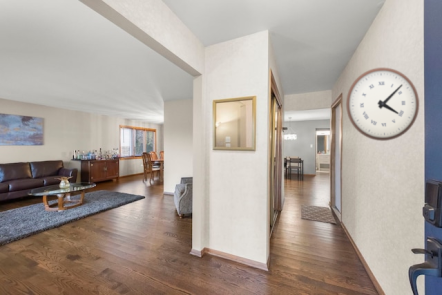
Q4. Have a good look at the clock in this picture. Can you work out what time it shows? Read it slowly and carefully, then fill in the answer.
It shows 4:08
